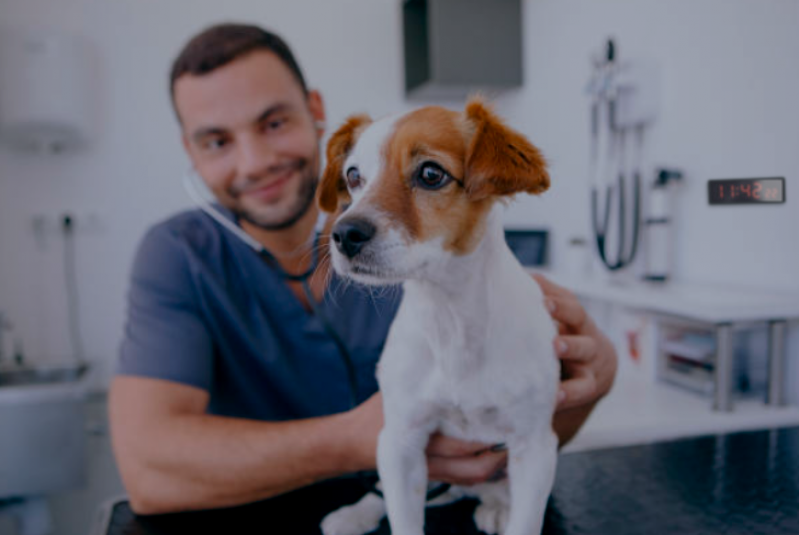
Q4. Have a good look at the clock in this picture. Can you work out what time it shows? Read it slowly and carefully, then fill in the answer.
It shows 11:42
